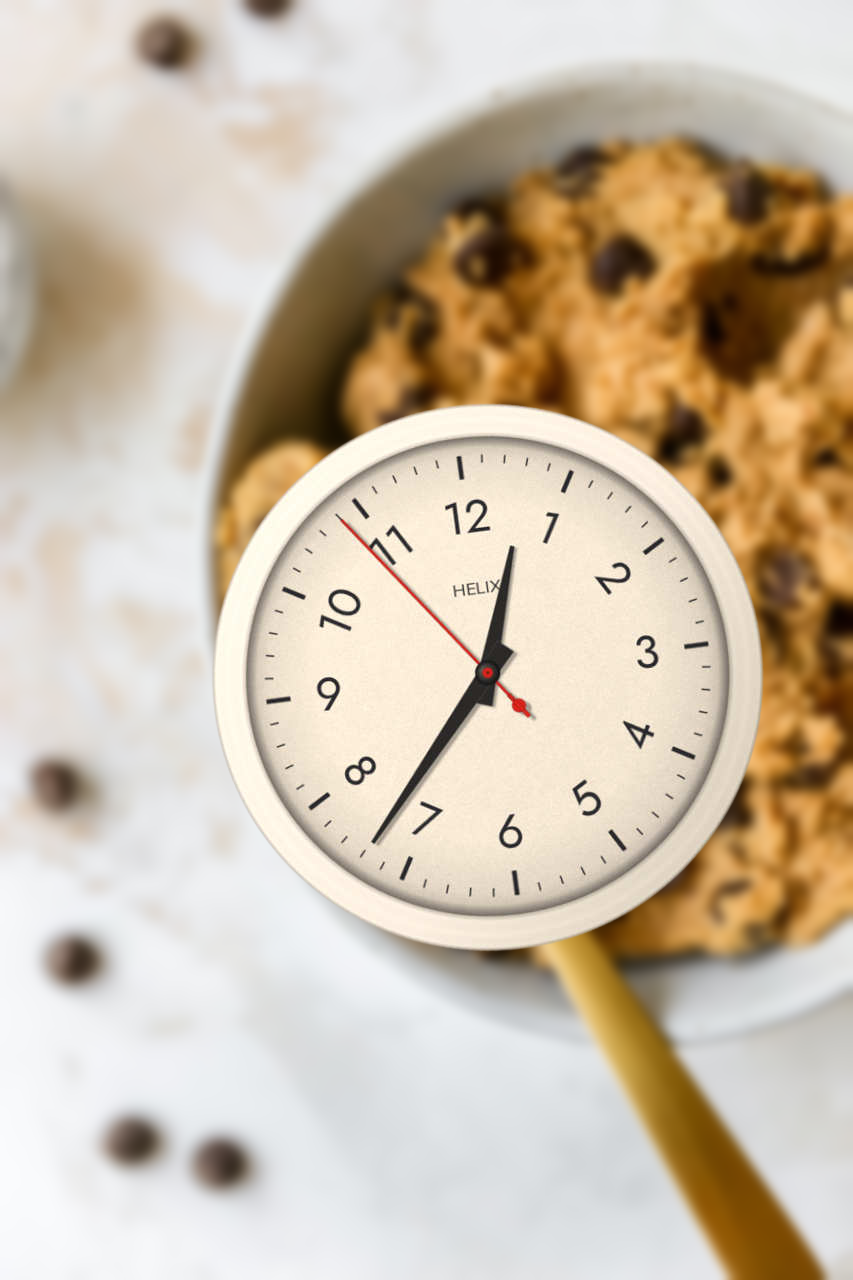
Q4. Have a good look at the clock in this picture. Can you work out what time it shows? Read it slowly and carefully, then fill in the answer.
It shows 12:36:54
